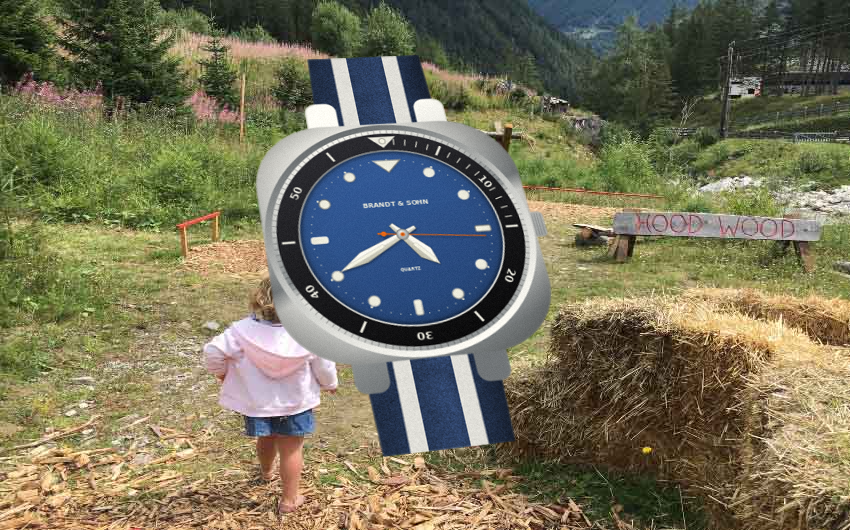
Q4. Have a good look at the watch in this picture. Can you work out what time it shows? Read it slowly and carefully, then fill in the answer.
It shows 4:40:16
